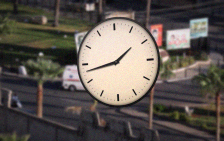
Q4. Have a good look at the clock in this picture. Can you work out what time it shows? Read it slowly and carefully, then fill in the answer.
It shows 1:43
